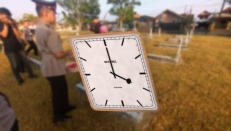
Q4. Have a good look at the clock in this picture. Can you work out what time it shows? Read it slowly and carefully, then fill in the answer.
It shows 4:00
